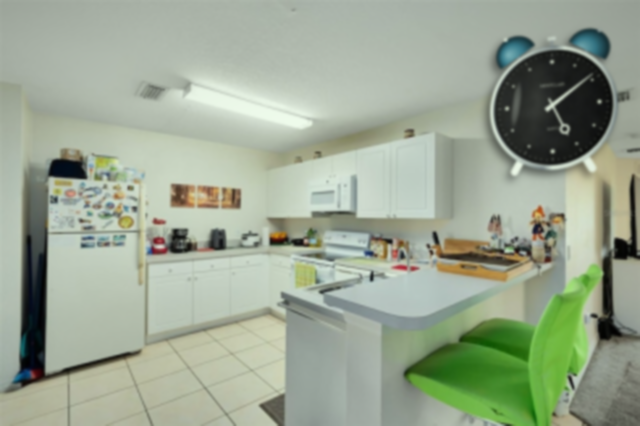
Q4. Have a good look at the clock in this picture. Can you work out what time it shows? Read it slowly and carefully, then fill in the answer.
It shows 5:09
